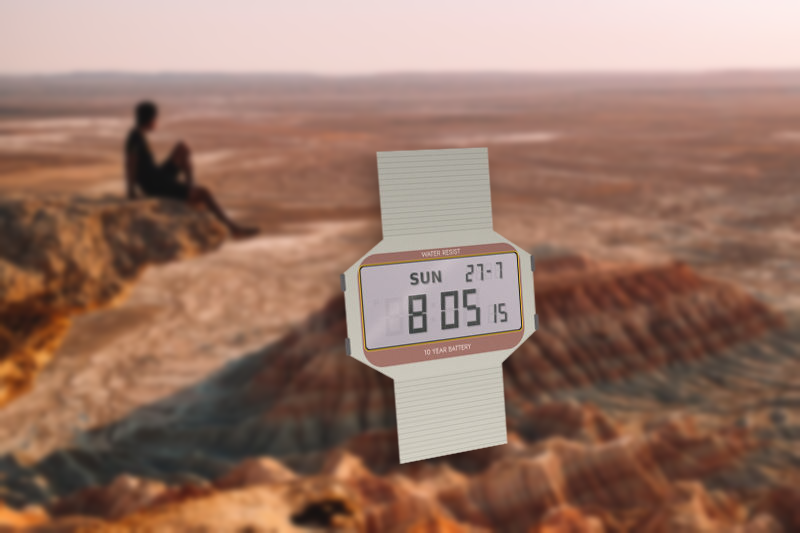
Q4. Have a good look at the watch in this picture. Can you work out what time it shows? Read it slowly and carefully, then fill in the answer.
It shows 8:05:15
